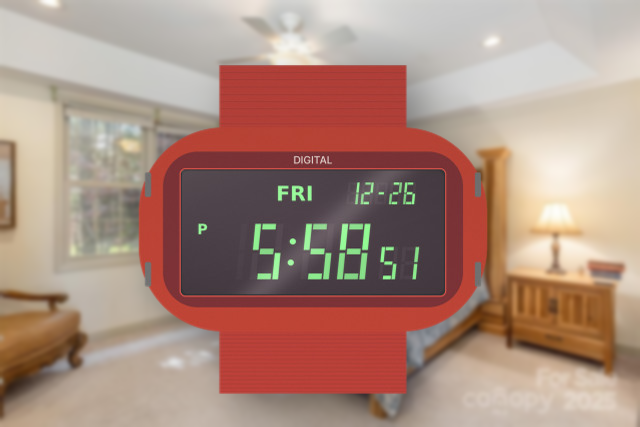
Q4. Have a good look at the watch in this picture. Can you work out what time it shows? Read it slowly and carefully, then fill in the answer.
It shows 5:58:51
